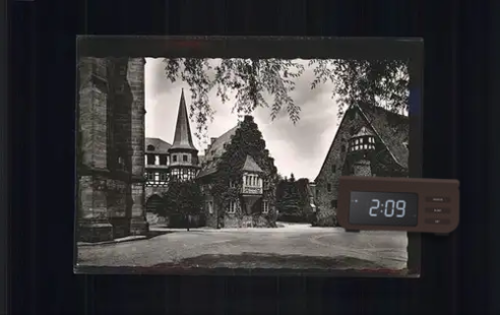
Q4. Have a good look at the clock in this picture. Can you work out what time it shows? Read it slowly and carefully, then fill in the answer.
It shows 2:09
